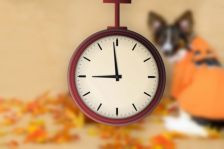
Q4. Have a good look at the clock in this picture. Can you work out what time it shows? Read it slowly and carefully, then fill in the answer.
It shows 8:59
